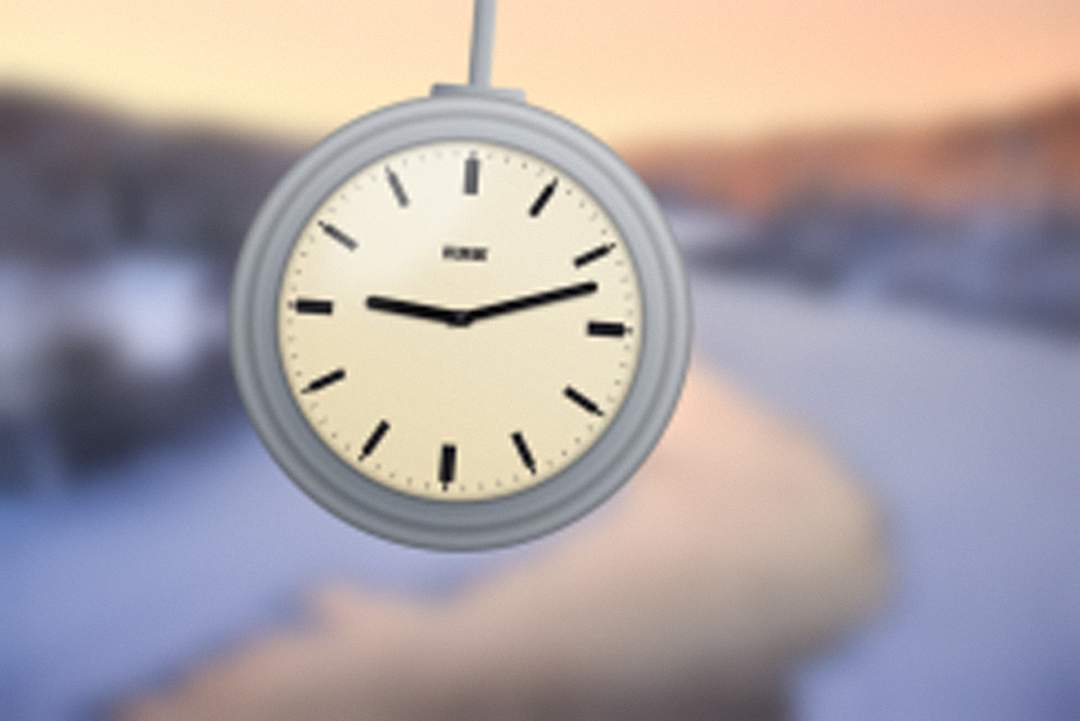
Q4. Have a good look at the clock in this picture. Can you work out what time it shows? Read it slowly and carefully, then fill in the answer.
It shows 9:12
